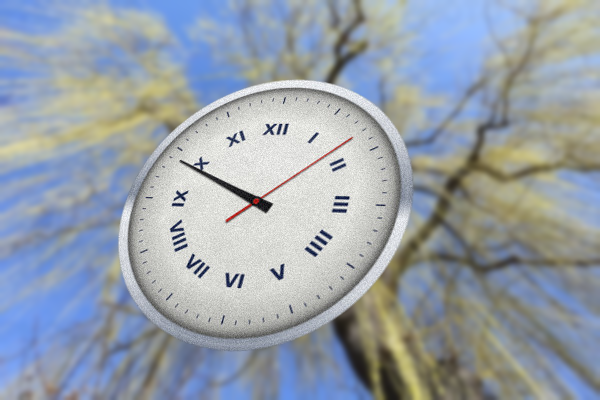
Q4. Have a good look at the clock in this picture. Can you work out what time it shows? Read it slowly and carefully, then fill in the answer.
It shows 9:49:08
